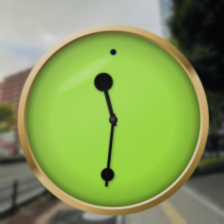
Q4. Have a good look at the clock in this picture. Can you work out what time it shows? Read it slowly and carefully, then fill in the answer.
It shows 11:31
